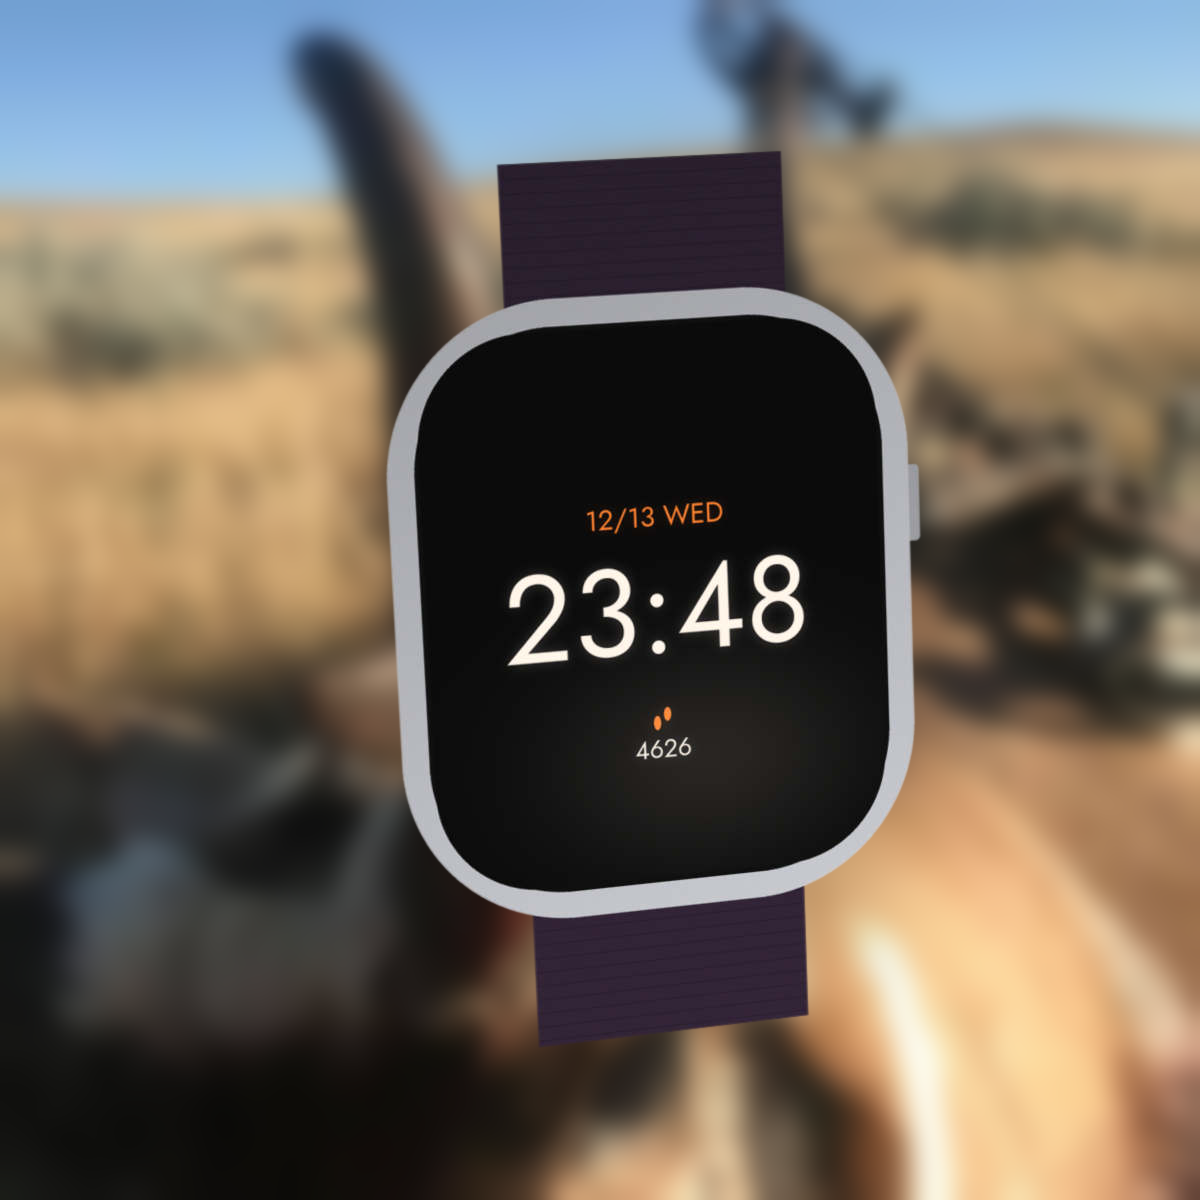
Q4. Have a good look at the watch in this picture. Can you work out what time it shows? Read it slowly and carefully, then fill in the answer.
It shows 23:48
